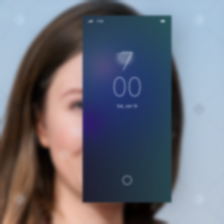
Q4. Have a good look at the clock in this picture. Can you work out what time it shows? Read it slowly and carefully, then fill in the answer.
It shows 7:00
